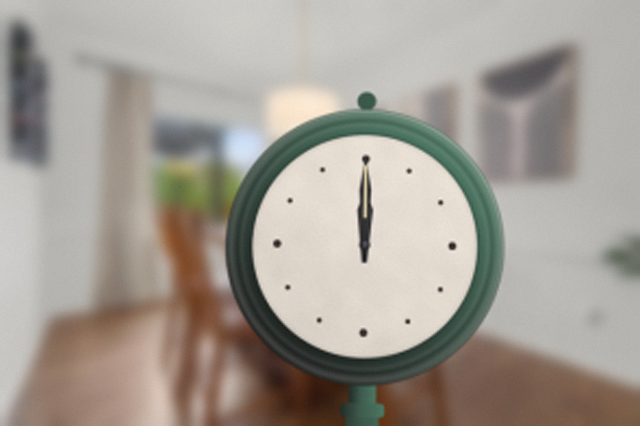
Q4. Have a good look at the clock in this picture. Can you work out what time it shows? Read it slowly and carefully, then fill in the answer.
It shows 12:00
